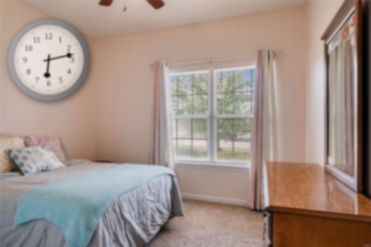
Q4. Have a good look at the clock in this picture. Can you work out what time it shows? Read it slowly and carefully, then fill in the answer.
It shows 6:13
